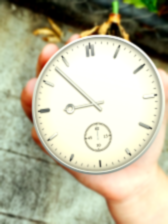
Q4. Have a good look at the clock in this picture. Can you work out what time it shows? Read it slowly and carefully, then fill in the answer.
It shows 8:53
